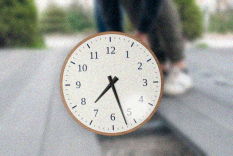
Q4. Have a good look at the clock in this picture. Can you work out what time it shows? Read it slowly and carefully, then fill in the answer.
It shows 7:27
